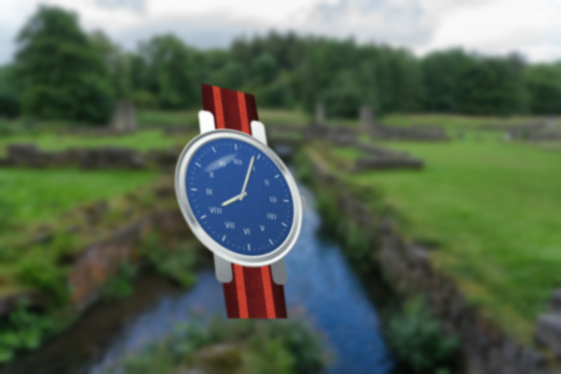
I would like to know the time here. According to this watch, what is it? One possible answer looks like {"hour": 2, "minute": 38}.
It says {"hour": 8, "minute": 4}
